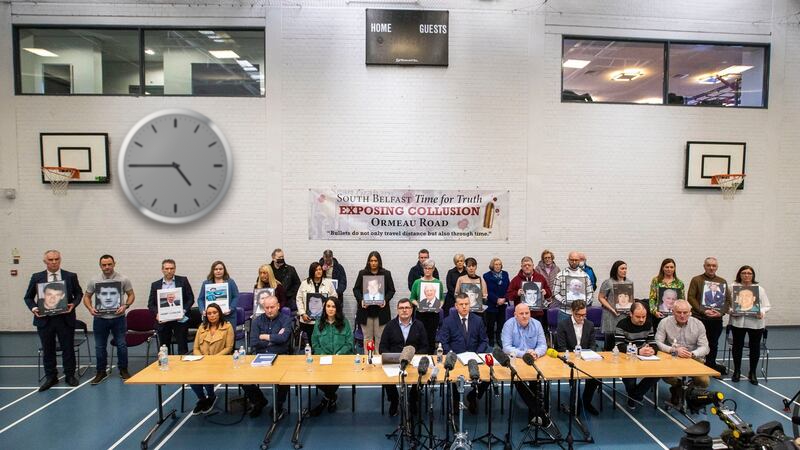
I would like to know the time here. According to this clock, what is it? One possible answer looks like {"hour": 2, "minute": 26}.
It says {"hour": 4, "minute": 45}
